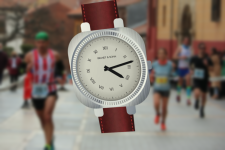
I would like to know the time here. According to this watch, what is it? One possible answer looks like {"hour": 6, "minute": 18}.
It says {"hour": 4, "minute": 13}
